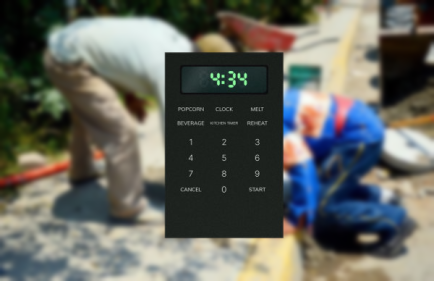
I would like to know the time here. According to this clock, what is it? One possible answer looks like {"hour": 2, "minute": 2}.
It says {"hour": 4, "minute": 34}
